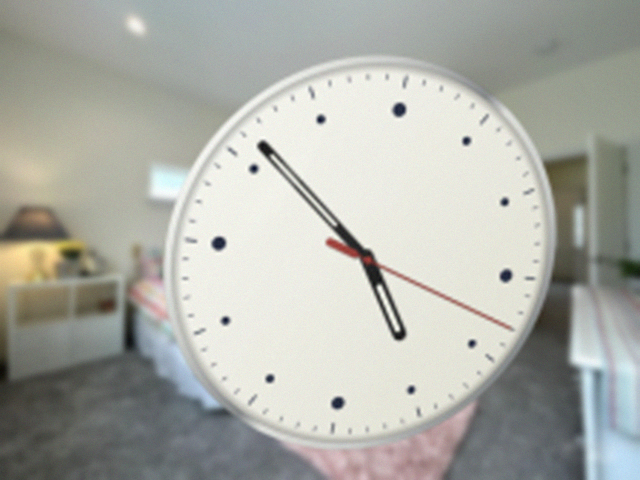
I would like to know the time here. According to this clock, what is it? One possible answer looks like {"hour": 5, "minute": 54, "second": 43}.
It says {"hour": 4, "minute": 51, "second": 18}
